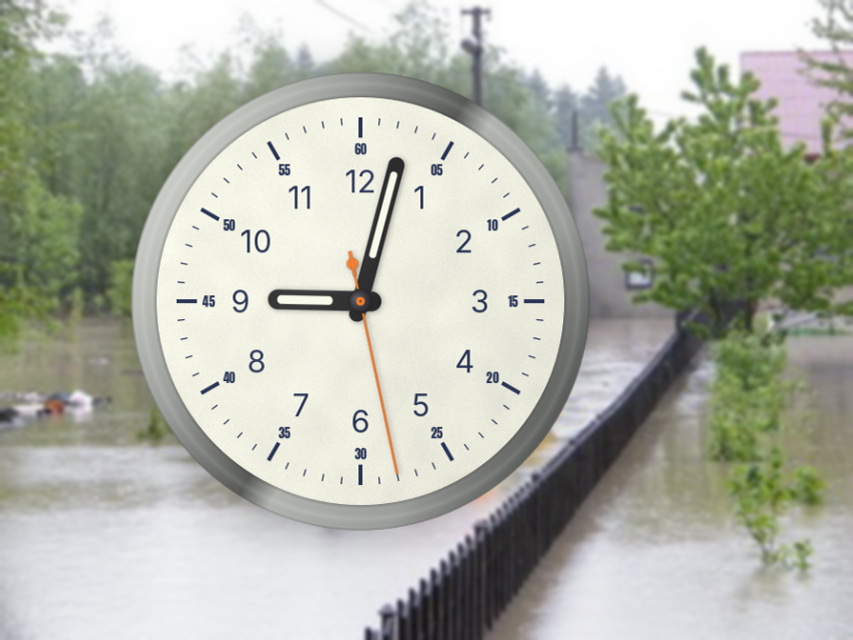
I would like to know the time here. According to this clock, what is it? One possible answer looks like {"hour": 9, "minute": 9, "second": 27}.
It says {"hour": 9, "minute": 2, "second": 28}
